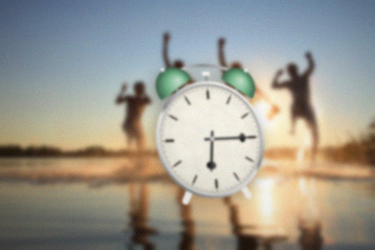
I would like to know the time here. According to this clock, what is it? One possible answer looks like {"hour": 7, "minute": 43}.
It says {"hour": 6, "minute": 15}
